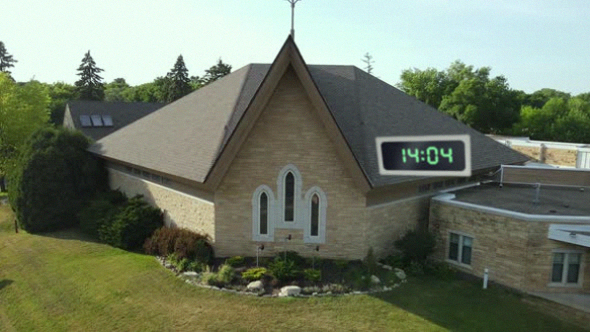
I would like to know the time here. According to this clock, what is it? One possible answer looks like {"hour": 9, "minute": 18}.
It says {"hour": 14, "minute": 4}
